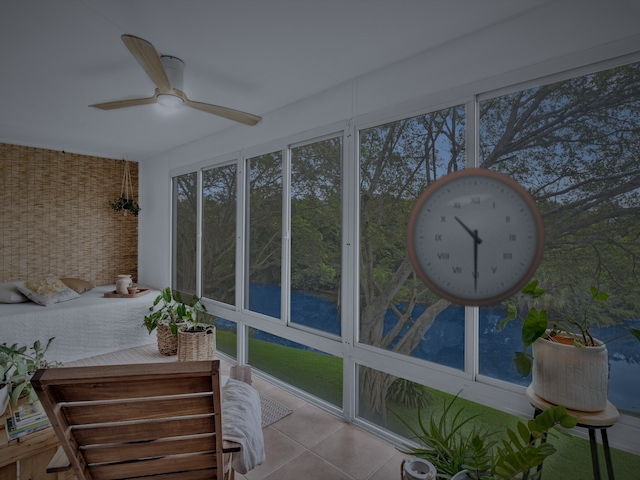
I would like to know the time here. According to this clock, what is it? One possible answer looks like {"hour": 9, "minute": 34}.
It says {"hour": 10, "minute": 30}
